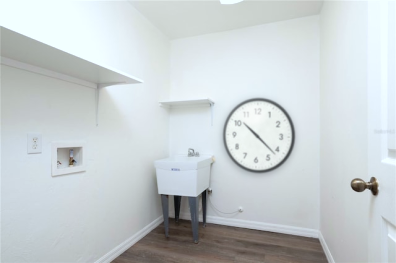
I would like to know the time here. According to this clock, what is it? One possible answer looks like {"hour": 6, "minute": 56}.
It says {"hour": 10, "minute": 22}
